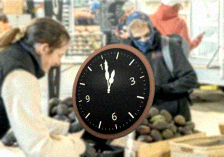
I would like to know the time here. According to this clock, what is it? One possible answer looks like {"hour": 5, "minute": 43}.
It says {"hour": 1, "minute": 1}
